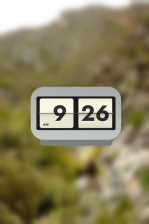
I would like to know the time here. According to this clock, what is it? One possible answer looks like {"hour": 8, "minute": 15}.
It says {"hour": 9, "minute": 26}
